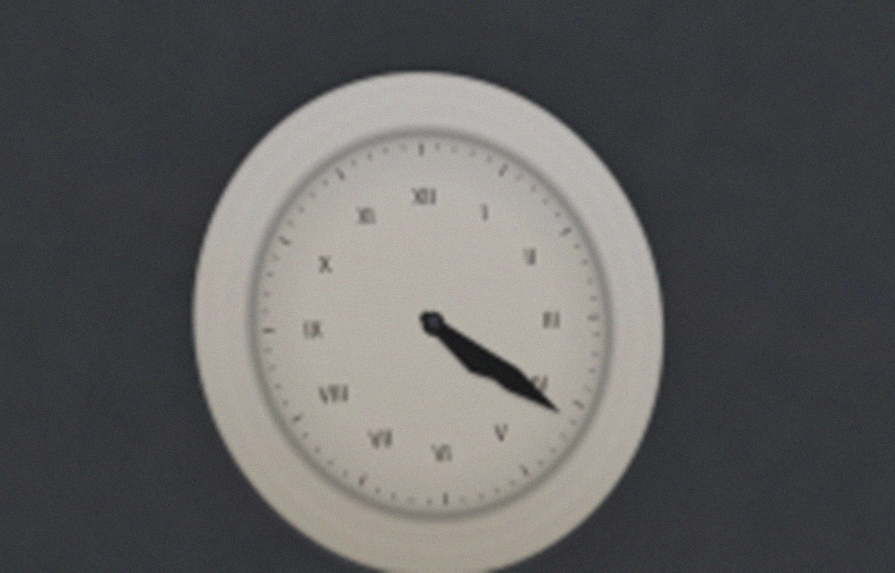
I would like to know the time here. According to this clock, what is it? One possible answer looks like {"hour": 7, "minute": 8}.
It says {"hour": 4, "minute": 21}
